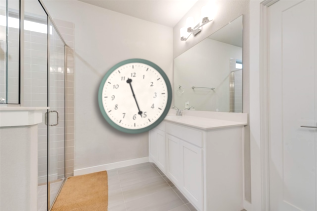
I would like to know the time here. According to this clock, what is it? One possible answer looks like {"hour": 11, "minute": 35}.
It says {"hour": 11, "minute": 27}
